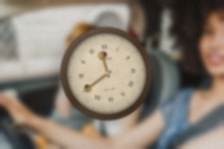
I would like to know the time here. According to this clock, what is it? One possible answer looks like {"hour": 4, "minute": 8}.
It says {"hour": 11, "minute": 40}
